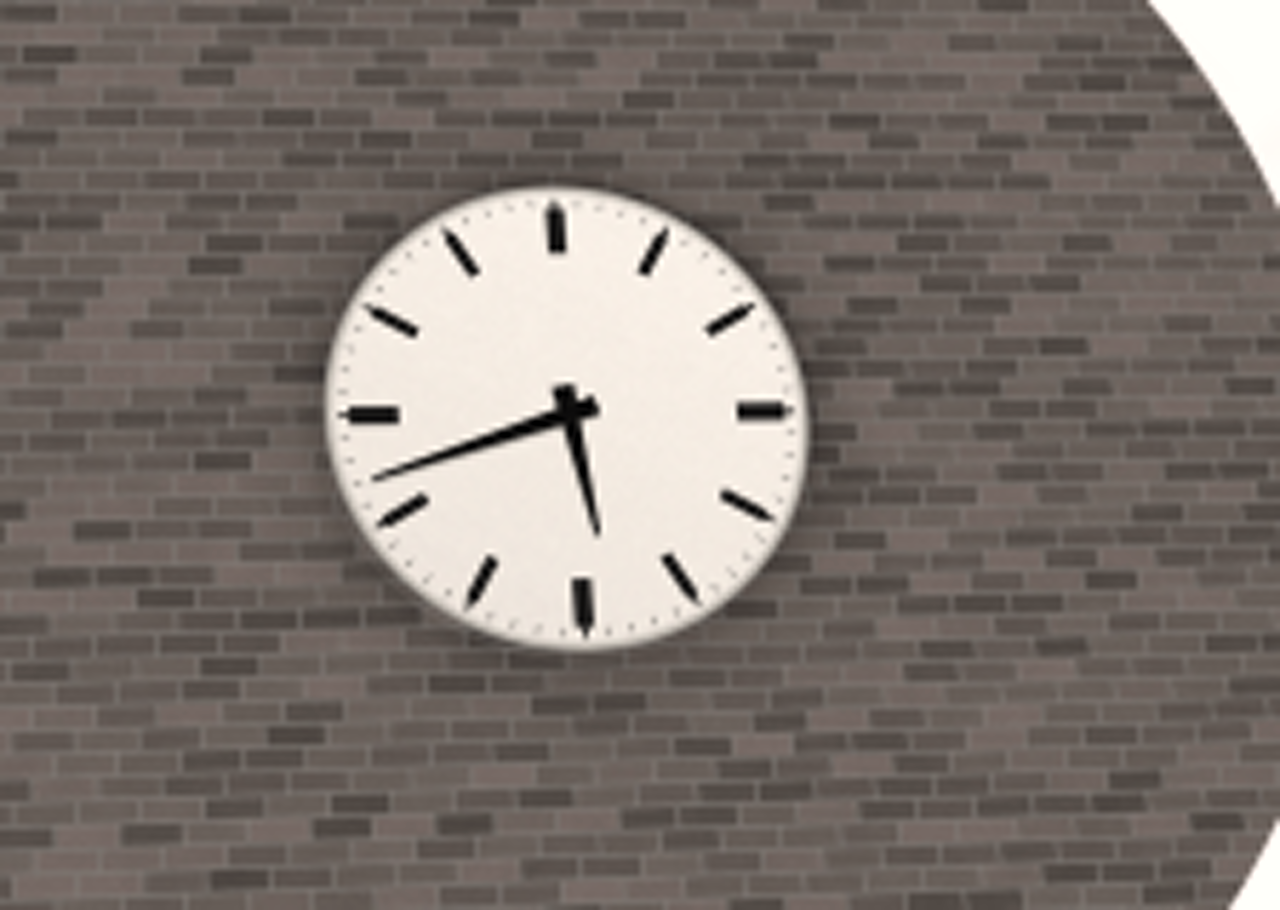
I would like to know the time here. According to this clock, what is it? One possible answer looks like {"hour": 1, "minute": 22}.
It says {"hour": 5, "minute": 42}
